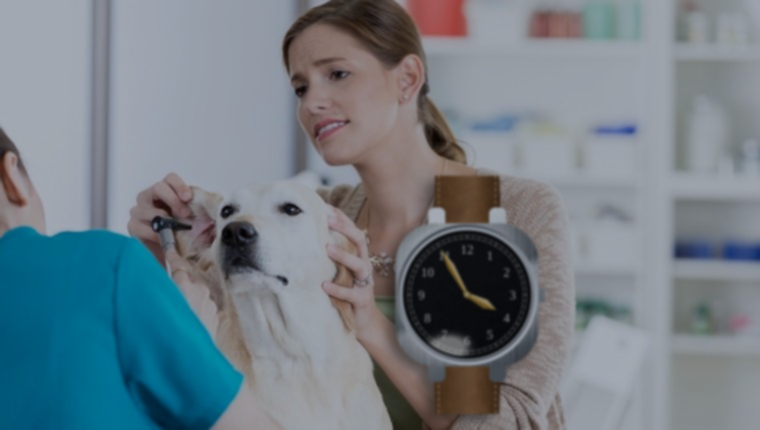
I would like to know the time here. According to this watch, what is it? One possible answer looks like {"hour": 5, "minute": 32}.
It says {"hour": 3, "minute": 55}
